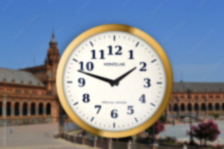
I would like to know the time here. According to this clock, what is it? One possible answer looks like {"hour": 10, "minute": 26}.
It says {"hour": 1, "minute": 48}
